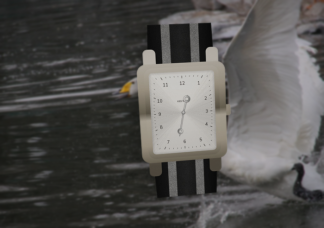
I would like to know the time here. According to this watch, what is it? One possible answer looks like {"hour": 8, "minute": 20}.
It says {"hour": 12, "minute": 32}
